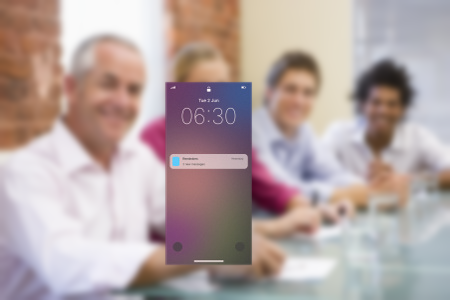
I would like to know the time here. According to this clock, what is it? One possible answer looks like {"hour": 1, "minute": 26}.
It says {"hour": 6, "minute": 30}
